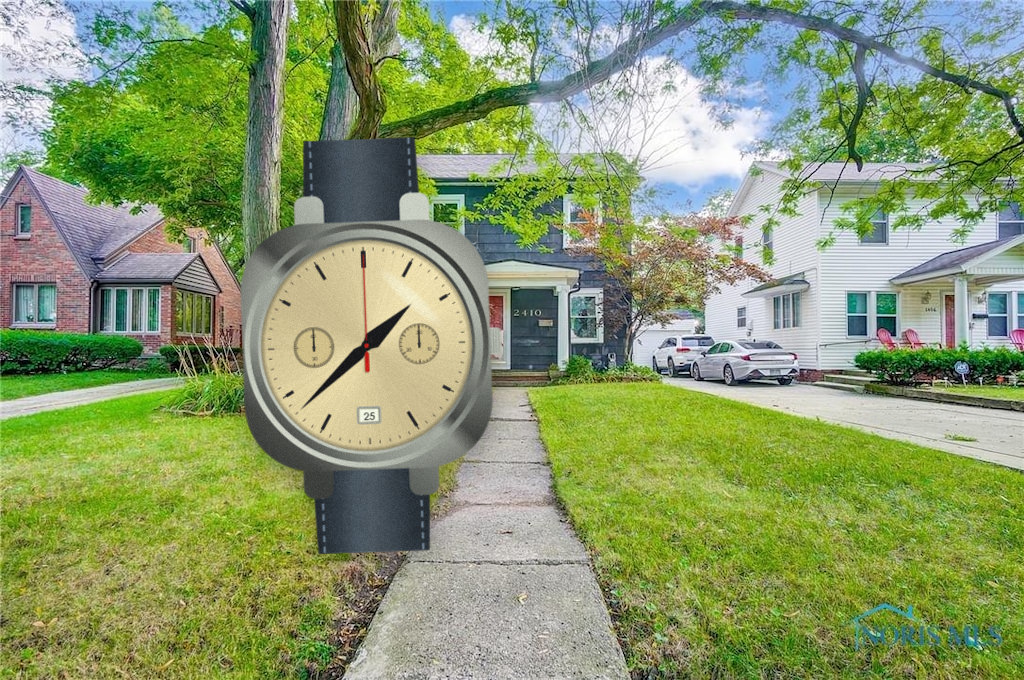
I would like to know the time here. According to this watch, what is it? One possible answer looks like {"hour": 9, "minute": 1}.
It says {"hour": 1, "minute": 38}
